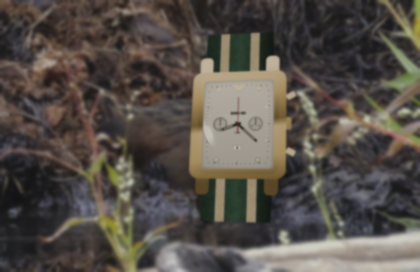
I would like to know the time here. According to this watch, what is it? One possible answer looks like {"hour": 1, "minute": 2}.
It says {"hour": 8, "minute": 22}
